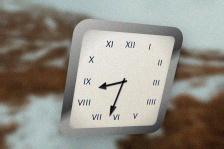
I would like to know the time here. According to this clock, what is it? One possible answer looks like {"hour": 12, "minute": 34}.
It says {"hour": 8, "minute": 32}
